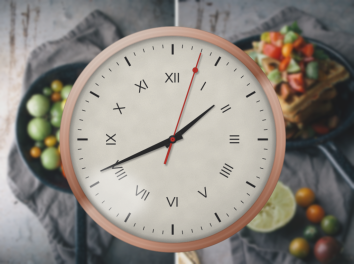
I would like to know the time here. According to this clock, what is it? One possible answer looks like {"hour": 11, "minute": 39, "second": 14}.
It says {"hour": 1, "minute": 41, "second": 3}
